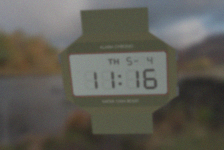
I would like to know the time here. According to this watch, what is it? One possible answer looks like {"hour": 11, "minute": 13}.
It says {"hour": 11, "minute": 16}
